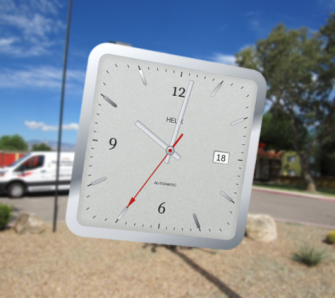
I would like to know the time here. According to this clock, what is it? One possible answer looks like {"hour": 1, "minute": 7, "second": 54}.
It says {"hour": 10, "minute": 1, "second": 35}
